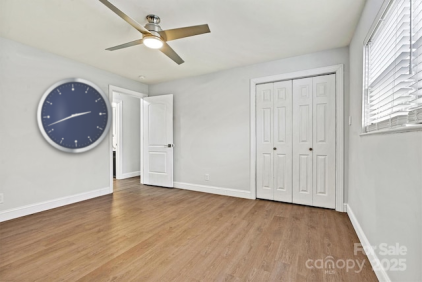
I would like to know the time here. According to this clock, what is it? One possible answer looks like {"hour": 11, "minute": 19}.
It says {"hour": 2, "minute": 42}
